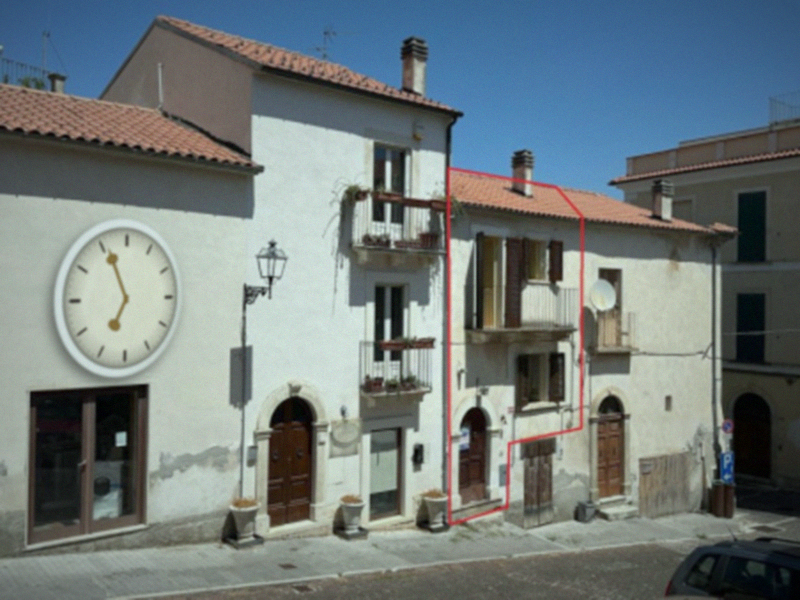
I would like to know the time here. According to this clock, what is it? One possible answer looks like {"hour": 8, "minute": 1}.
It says {"hour": 6, "minute": 56}
